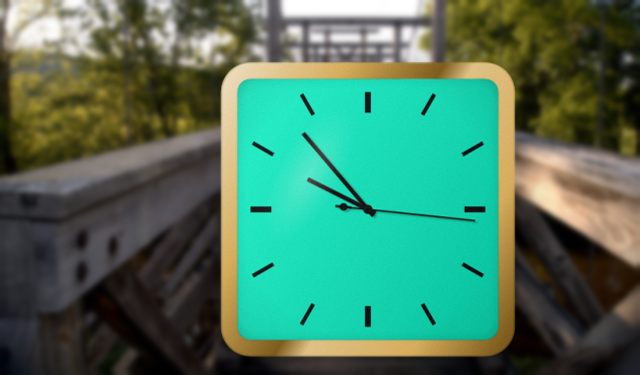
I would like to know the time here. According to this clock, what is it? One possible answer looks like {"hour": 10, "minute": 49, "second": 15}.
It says {"hour": 9, "minute": 53, "second": 16}
